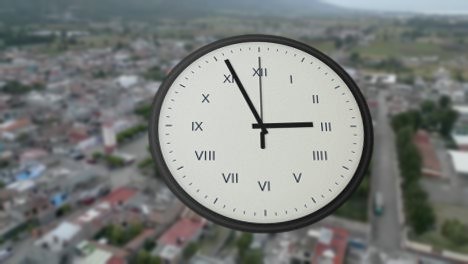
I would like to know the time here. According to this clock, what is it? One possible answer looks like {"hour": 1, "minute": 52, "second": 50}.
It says {"hour": 2, "minute": 56, "second": 0}
